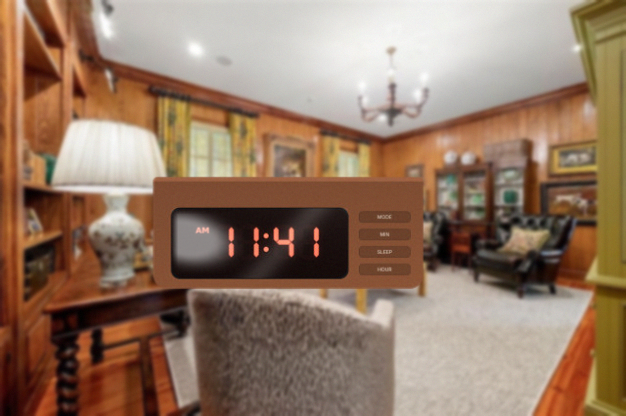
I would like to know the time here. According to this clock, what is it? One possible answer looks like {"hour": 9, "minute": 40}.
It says {"hour": 11, "minute": 41}
